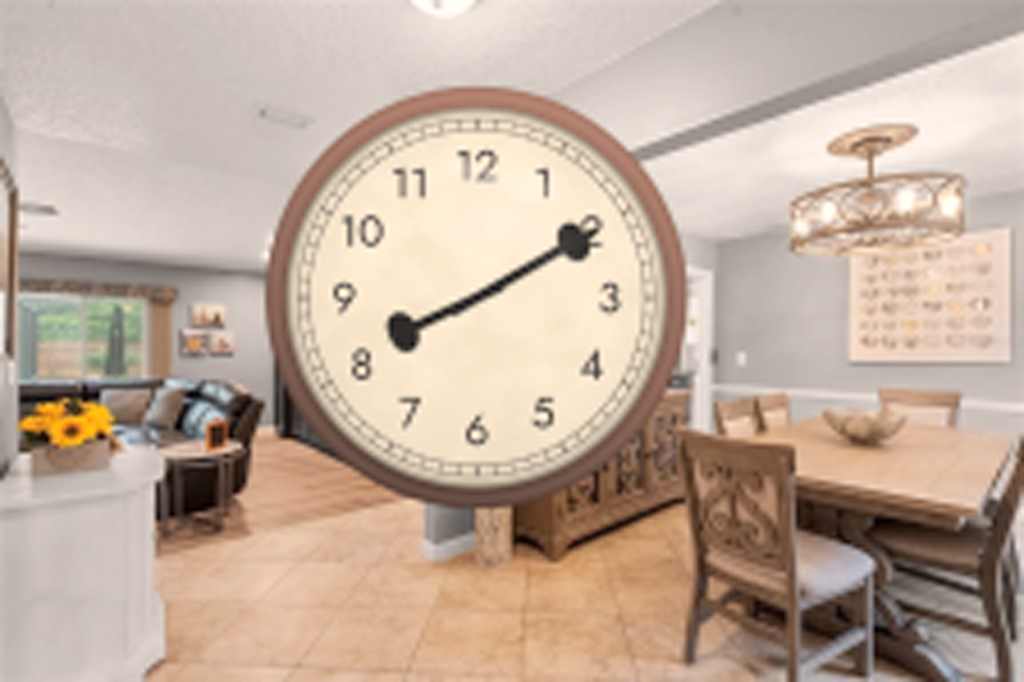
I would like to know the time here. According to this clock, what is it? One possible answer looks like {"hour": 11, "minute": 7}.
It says {"hour": 8, "minute": 10}
